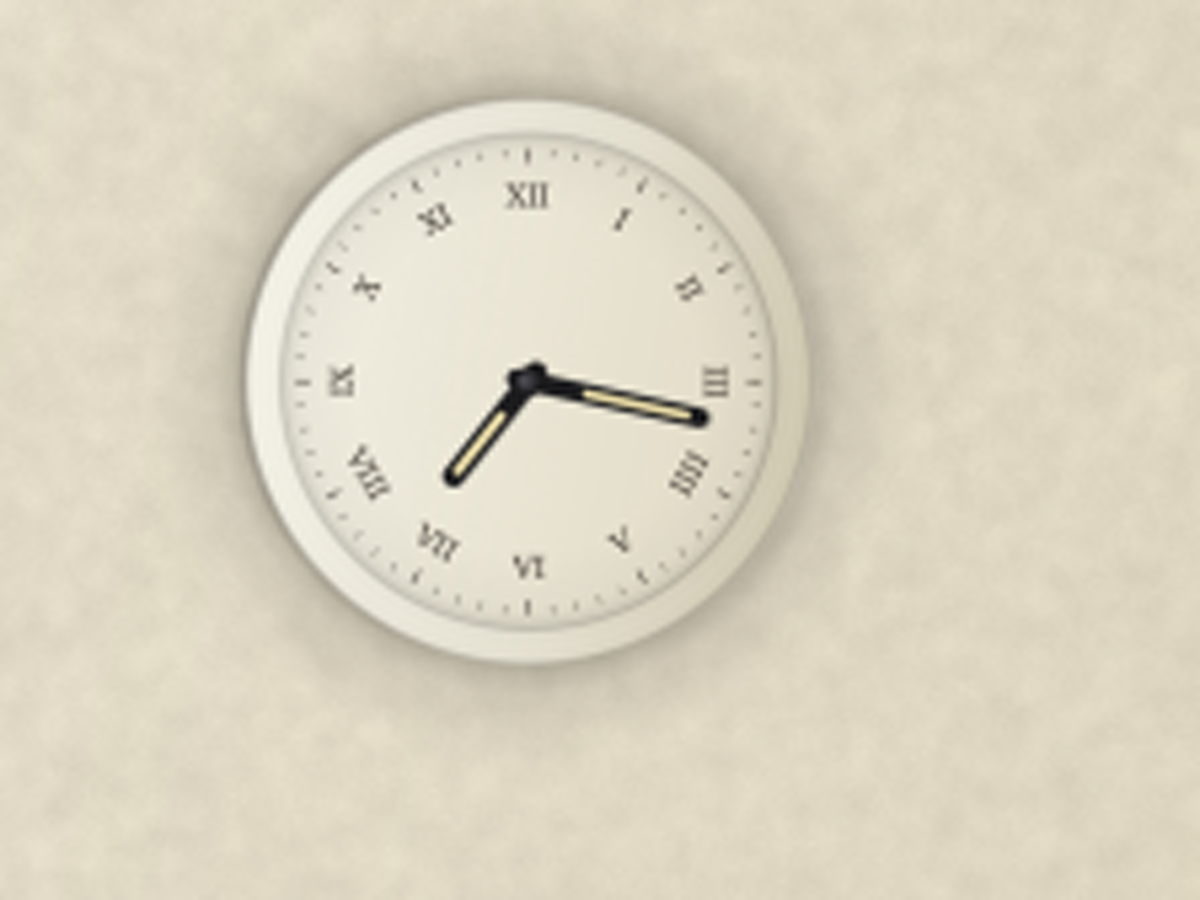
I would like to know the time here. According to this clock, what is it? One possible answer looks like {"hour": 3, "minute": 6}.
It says {"hour": 7, "minute": 17}
